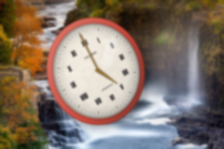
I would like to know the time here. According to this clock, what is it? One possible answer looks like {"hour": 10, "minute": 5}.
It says {"hour": 5, "minute": 0}
